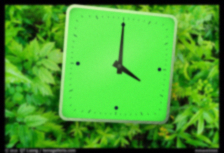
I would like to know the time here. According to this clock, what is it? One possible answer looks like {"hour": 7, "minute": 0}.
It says {"hour": 4, "minute": 0}
